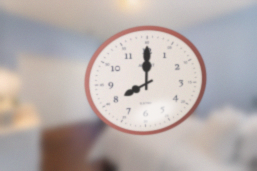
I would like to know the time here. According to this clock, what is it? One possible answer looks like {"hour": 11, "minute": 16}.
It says {"hour": 8, "minute": 0}
